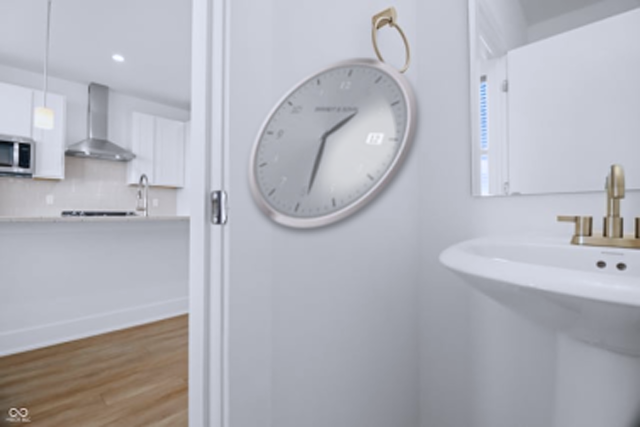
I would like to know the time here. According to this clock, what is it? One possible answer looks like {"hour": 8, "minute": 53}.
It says {"hour": 1, "minute": 29}
